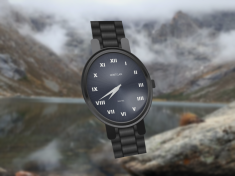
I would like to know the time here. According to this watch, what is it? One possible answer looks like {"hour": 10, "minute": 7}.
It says {"hour": 7, "minute": 41}
